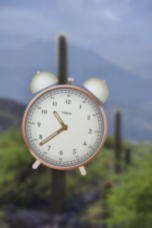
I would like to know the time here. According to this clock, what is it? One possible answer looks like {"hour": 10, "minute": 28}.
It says {"hour": 10, "minute": 38}
